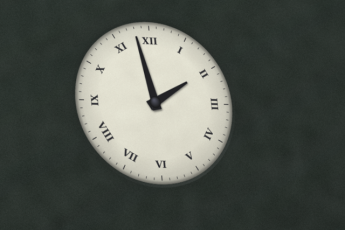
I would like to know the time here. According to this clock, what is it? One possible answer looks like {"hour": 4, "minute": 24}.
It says {"hour": 1, "minute": 58}
